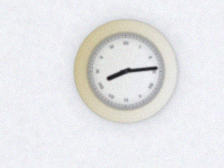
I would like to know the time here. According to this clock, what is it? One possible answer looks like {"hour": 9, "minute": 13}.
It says {"hour": 8, "minute": 14}
